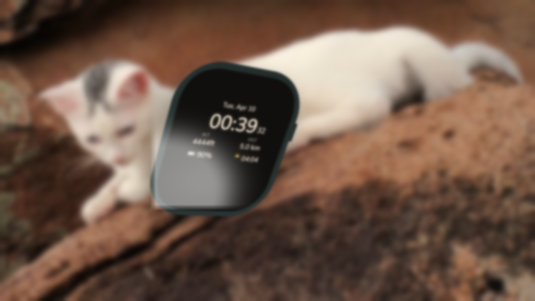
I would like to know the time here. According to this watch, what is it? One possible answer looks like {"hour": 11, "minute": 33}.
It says {"hour": 0, "minute": 39}
